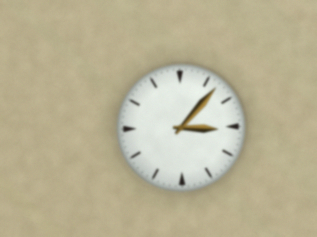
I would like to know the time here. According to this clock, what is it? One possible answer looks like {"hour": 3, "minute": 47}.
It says {"hour": 3, "minute": 7}
